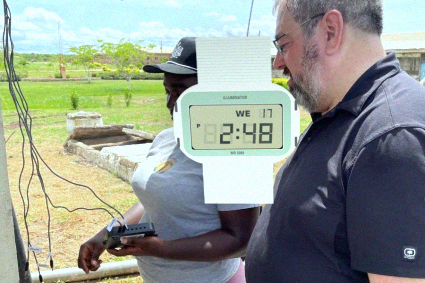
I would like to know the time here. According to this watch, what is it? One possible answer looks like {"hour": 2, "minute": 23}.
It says {"hour": 2, "minute": 48}
